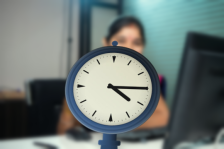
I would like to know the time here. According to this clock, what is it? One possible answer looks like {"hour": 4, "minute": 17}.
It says {"hour": 4, "minute": 15}
